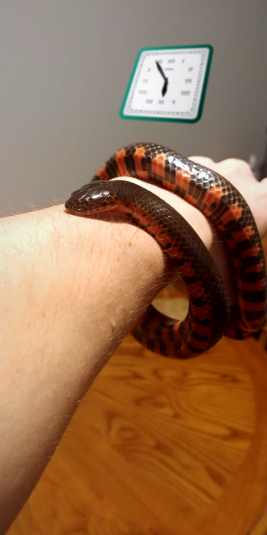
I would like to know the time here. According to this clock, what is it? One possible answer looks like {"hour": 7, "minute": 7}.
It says {"hour": 5, "minute": 54}
